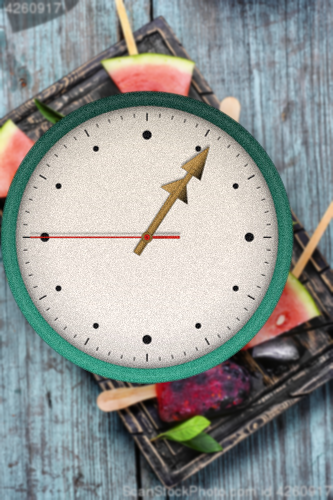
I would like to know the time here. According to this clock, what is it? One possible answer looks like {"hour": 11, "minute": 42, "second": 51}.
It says {"hour": 1, "minute": 5, "second": 45}
